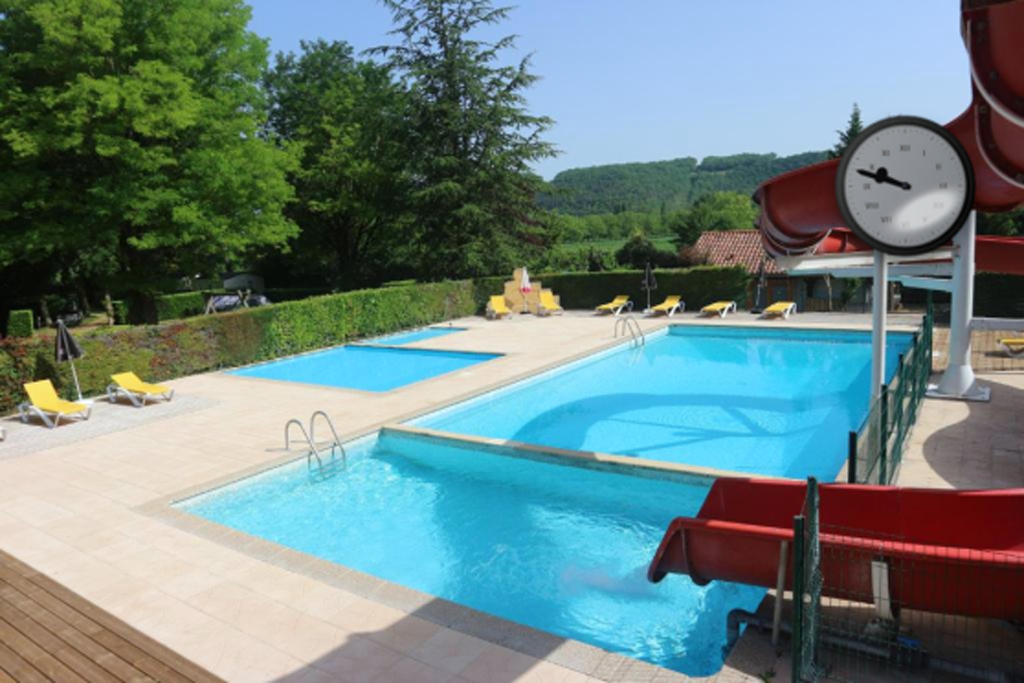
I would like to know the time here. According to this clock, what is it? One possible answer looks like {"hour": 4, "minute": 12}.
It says {"hour": 9, "minute": 48}
